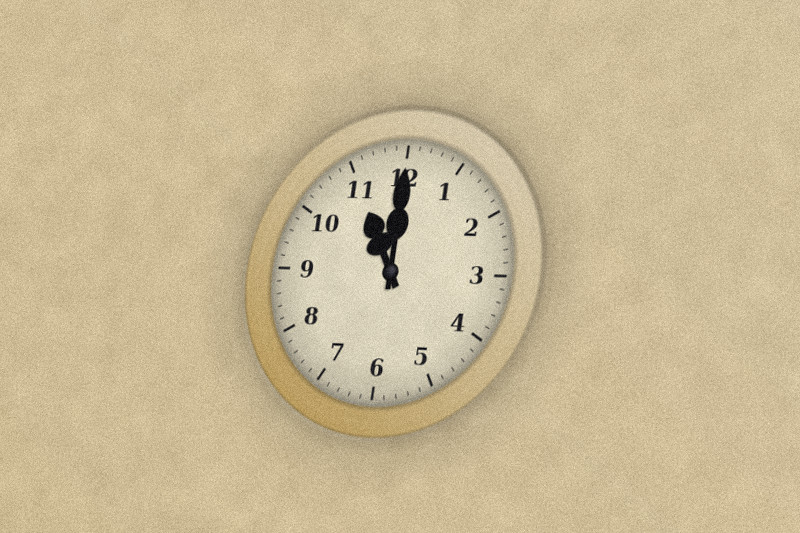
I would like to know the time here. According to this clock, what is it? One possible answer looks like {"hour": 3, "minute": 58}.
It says {"hour": 11, "minute": 0}
